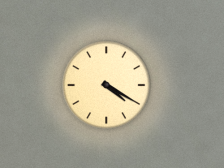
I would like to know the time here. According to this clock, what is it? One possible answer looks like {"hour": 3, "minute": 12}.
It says {"hour": 4, "minute": 20}
